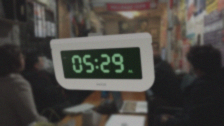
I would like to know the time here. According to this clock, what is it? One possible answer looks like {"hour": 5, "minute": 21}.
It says {"hour": 5, "minute": 29}
